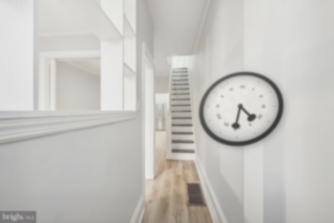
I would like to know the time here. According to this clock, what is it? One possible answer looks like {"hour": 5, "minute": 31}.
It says {"hour": 4, "minute": 31}
